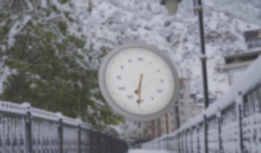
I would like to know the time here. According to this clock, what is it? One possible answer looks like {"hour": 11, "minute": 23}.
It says {"hour": 6, "minute": 31}
